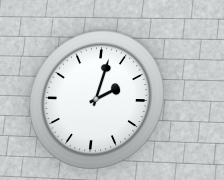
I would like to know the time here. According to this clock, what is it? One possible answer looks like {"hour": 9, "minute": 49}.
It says {"hour": 2, "minute": 2}
